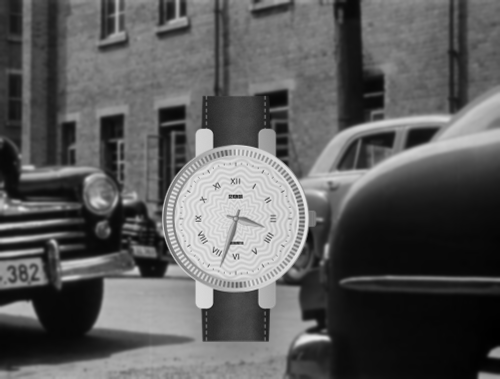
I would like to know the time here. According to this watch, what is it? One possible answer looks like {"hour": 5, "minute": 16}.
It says {"hour": 3, "minute": 33}
